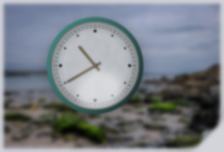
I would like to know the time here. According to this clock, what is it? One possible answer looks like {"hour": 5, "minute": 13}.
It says {"hour": 10, "minute": 40}
